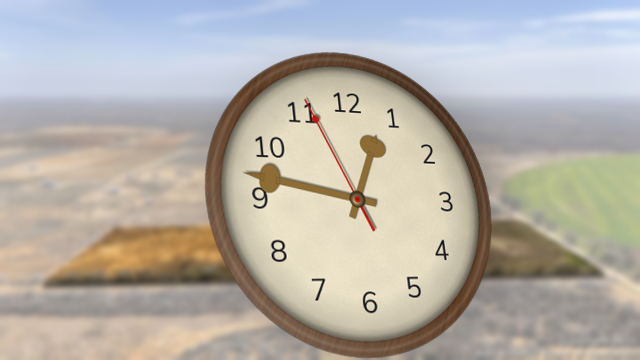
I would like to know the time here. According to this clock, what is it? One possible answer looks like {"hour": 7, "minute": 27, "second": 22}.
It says {"hour": 12, "minute": 46, "second": 56}
